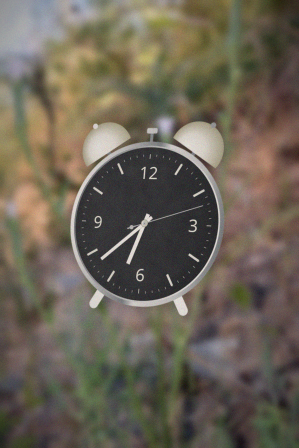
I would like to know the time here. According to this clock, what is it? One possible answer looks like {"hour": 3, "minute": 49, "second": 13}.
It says {"hour": 6, "minute": 38, "second": 12}
